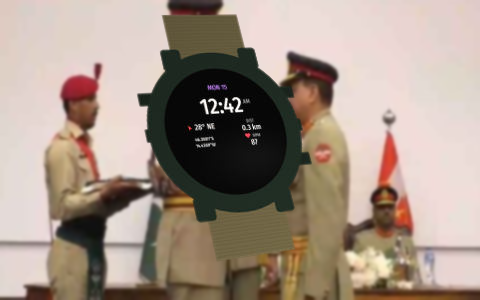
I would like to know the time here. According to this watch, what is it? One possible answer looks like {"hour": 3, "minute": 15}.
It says {"hour": 12, "minute": 42}
